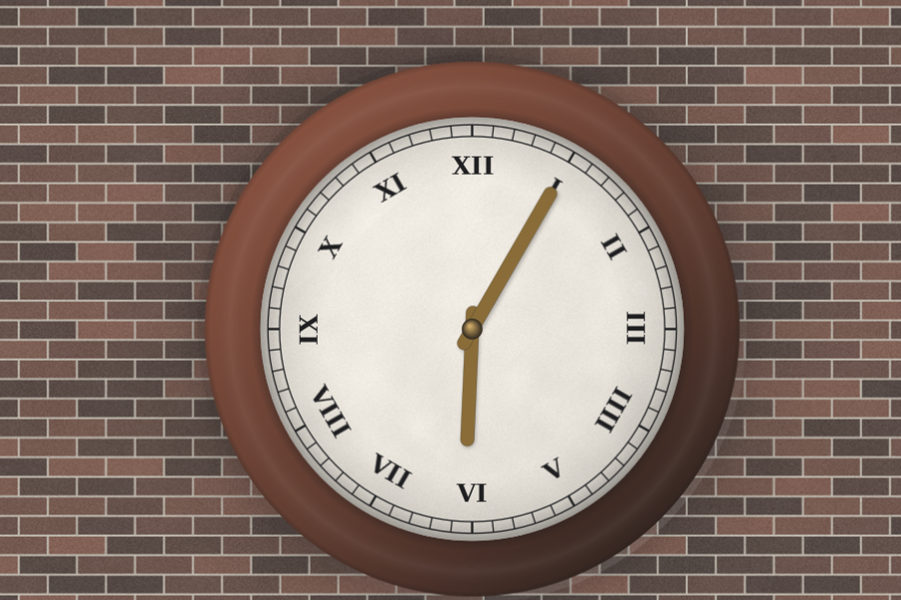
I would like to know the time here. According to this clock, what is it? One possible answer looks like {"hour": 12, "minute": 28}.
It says {"hour": 6, "minute": 5}
